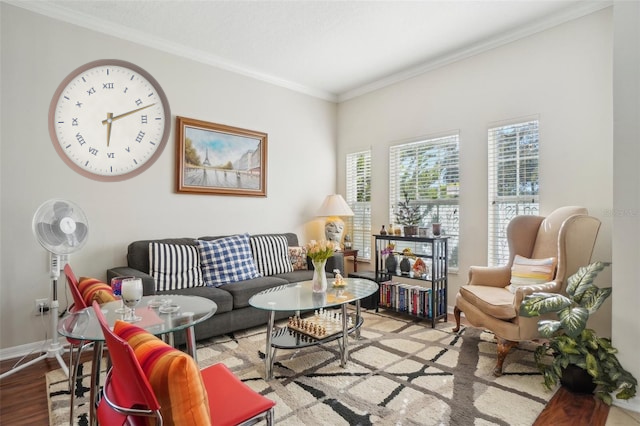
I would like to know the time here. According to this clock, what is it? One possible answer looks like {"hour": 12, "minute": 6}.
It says {"hour": 6, "minute": 12}
